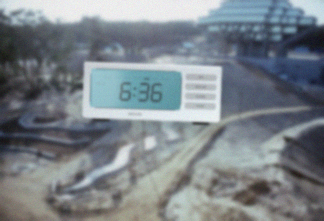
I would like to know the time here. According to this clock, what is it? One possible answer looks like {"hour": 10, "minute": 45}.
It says {"hour": 6, "minute": 36}
